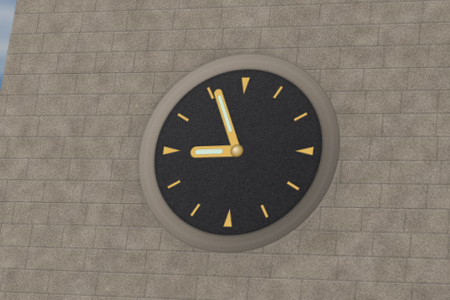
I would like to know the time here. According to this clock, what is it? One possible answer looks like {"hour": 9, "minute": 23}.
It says {"hour": 8, "minute": 56}
